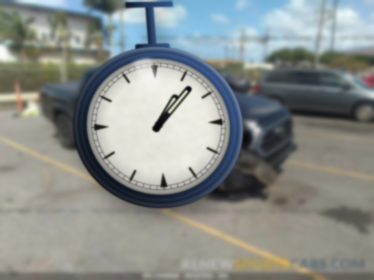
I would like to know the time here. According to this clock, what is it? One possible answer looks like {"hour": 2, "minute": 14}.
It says {"hour": 1, "minute": 7}
